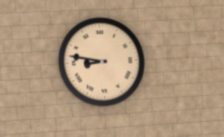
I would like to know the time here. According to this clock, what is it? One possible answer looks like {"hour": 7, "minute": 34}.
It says {"hour": 8, "minute": 47}
